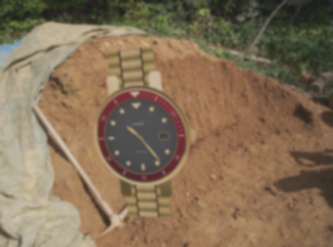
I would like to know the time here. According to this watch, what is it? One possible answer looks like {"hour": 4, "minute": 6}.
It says {"hour": 10, "minute": 24}
